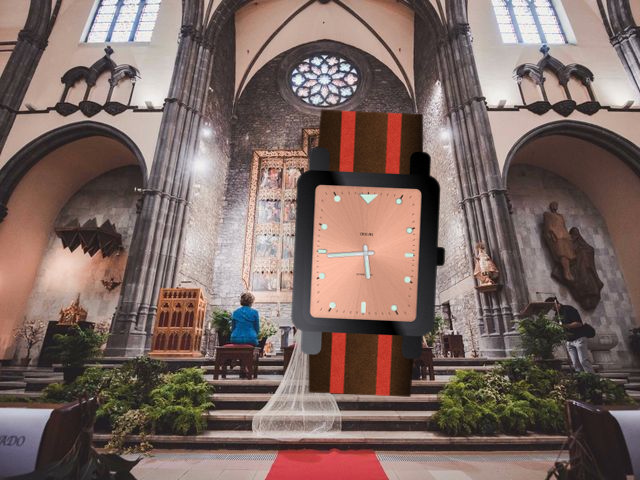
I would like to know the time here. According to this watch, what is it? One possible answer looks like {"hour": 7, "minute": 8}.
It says {"hour": 5, "minute": 44}
